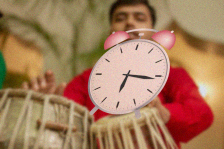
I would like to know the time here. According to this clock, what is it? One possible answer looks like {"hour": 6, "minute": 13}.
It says {"hour": 6, "minute": 16}
